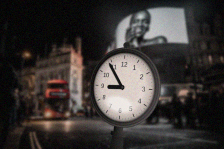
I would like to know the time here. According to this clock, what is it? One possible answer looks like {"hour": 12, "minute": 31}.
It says {"hour": 8, "minute": 54}
